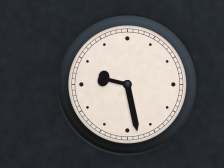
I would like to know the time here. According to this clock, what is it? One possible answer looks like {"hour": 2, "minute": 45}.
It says {"hour": 9, "minute": 28}
